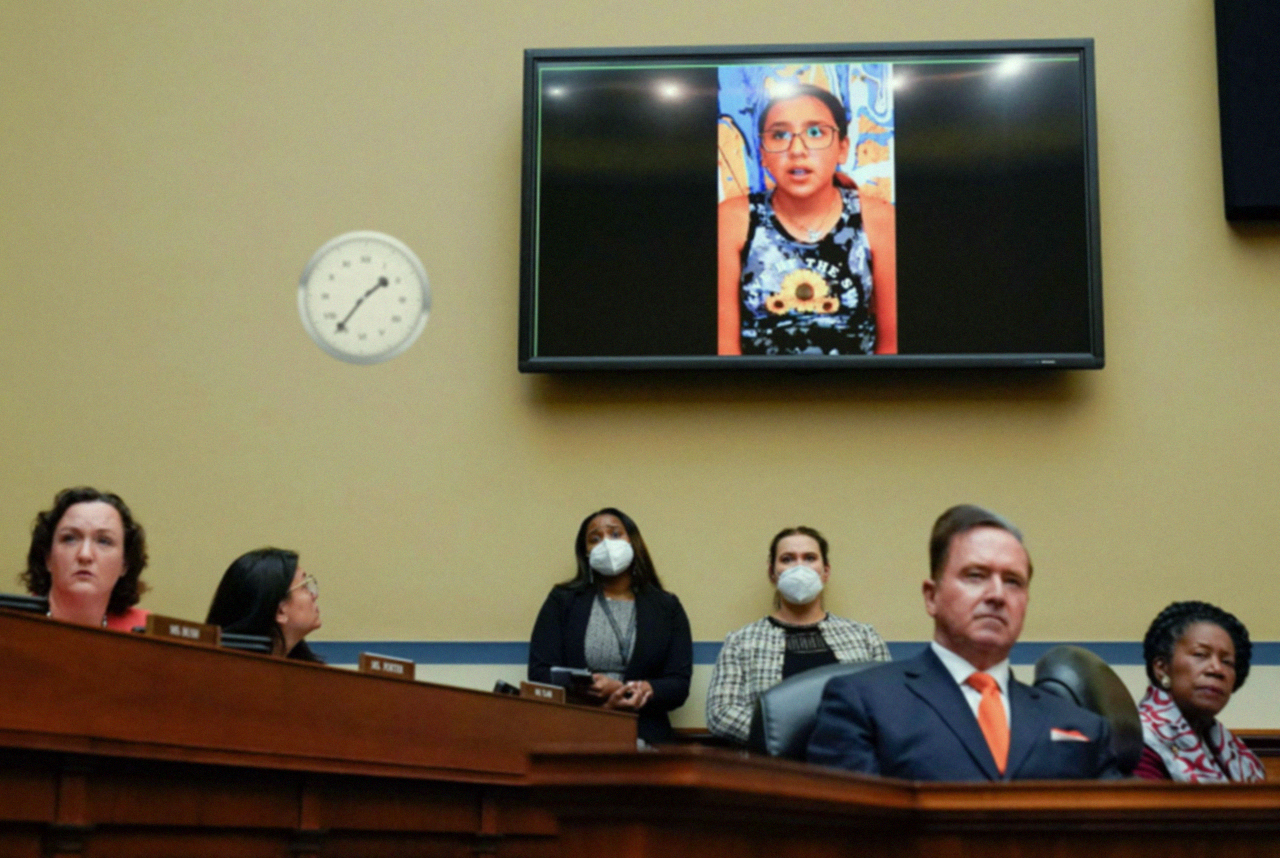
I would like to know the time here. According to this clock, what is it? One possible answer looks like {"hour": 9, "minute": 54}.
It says {"hour": 1, "minute": 36}
